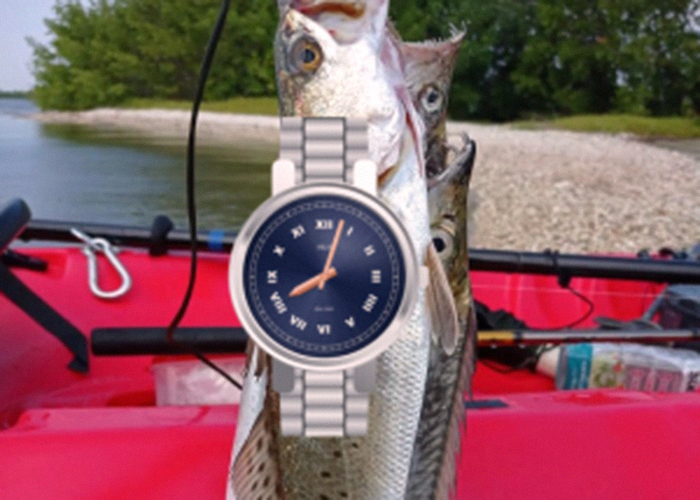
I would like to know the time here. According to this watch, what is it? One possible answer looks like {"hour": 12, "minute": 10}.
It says {"hour": 8, "minute": 3}
